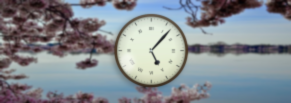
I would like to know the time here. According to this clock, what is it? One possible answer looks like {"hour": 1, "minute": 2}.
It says {"hour": 5, "minute": 7}
